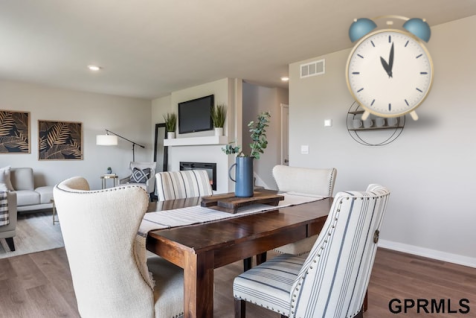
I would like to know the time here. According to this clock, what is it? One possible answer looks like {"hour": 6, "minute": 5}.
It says {"hour": 11, "minute": 1}
